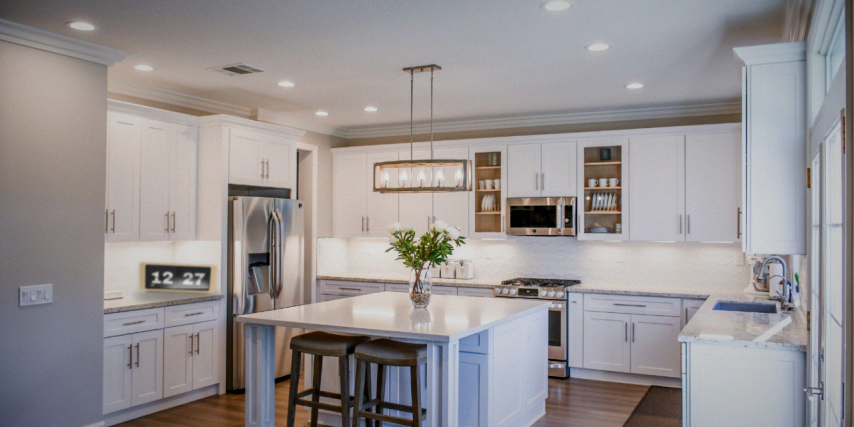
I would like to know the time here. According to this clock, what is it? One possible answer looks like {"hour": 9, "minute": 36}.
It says {"hour": 12, "minute": 27}
